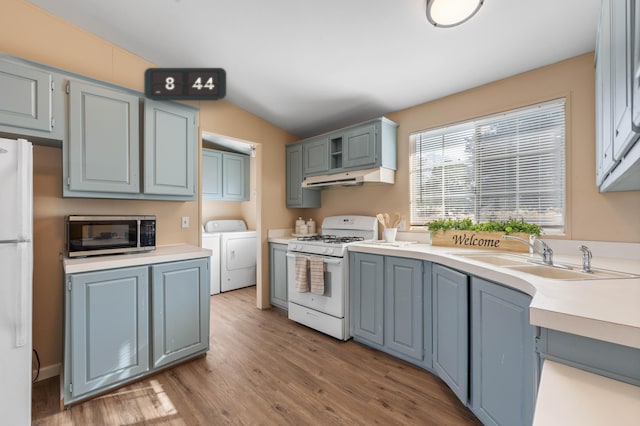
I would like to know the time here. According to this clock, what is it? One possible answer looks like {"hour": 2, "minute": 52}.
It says {"hour": 8, "minute": 44}
